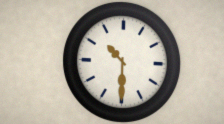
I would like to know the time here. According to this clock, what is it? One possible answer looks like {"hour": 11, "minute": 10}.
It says {"hour": 10, "minute": 30}
